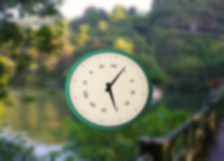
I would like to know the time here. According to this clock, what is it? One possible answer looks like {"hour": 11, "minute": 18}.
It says {"hour": 5, "minute": 4}
